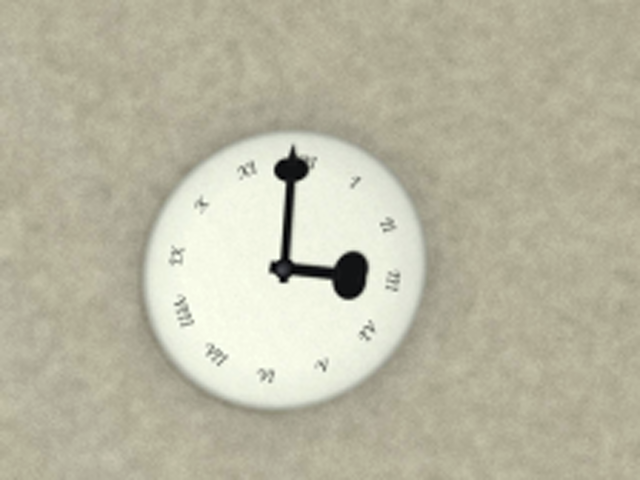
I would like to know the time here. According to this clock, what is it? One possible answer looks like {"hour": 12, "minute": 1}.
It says {"hour": 2, "minute": 59}
